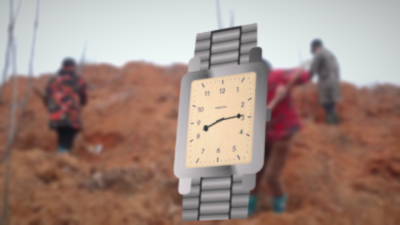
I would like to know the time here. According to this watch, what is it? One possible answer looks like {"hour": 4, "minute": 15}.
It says {"hour": 8, "minute": 14}
